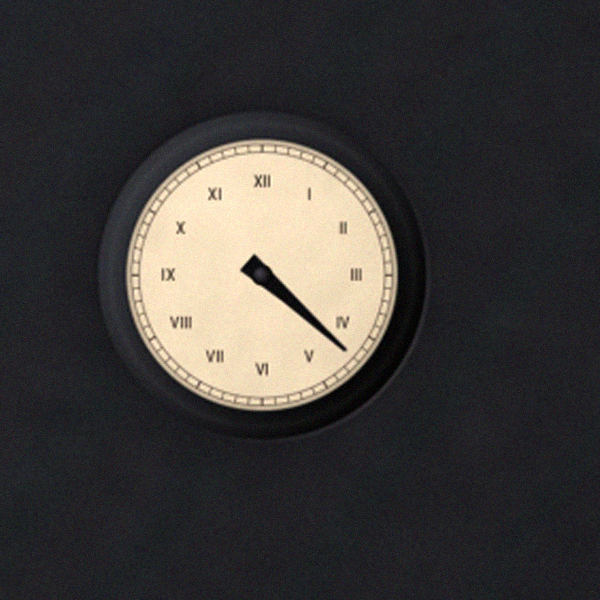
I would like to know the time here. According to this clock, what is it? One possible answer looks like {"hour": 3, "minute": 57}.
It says {"hour": 4, "minute": 22}
